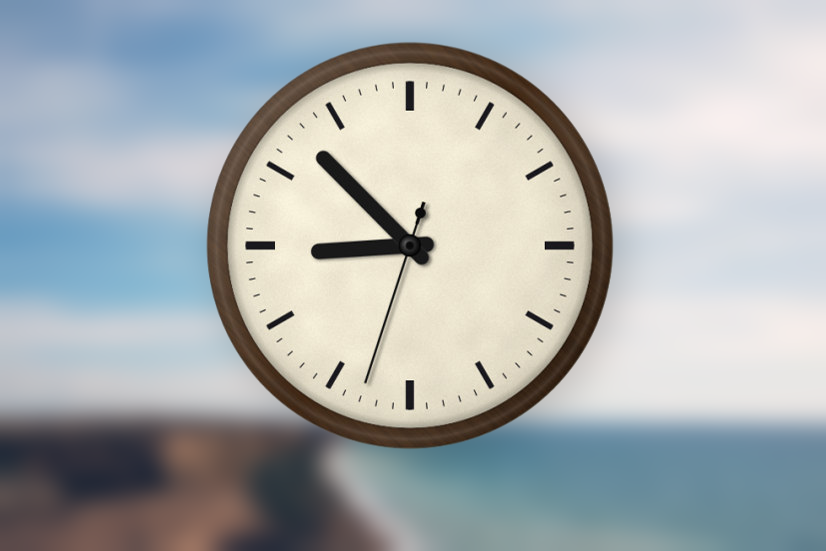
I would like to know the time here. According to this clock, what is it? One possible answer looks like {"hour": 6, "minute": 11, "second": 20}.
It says {"hour": 8, "minute": 52, "second": 33}
